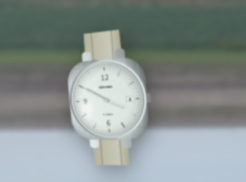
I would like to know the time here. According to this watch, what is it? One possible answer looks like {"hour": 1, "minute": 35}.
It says {"hour": 3, "minute": 50}
